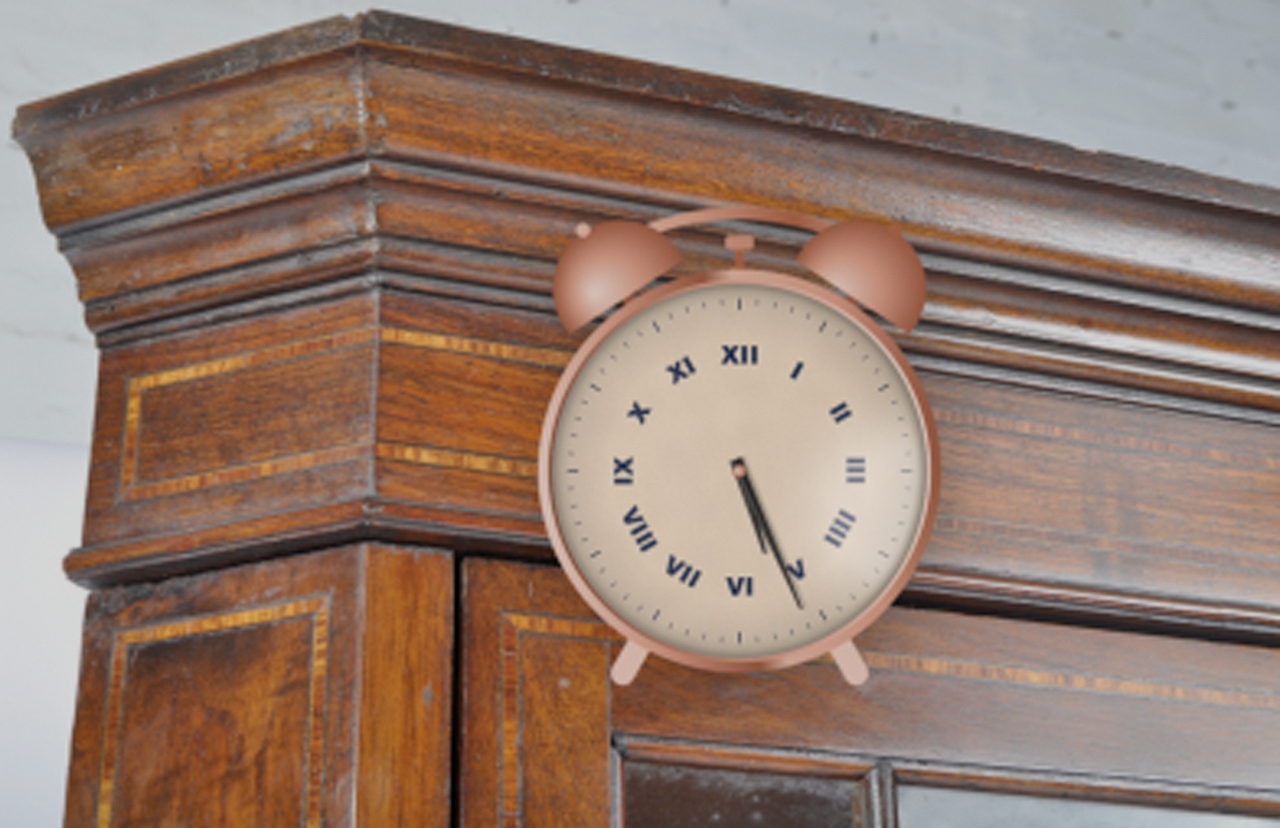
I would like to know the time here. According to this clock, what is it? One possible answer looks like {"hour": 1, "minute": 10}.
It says {"hour": 5, "minute": 26}
